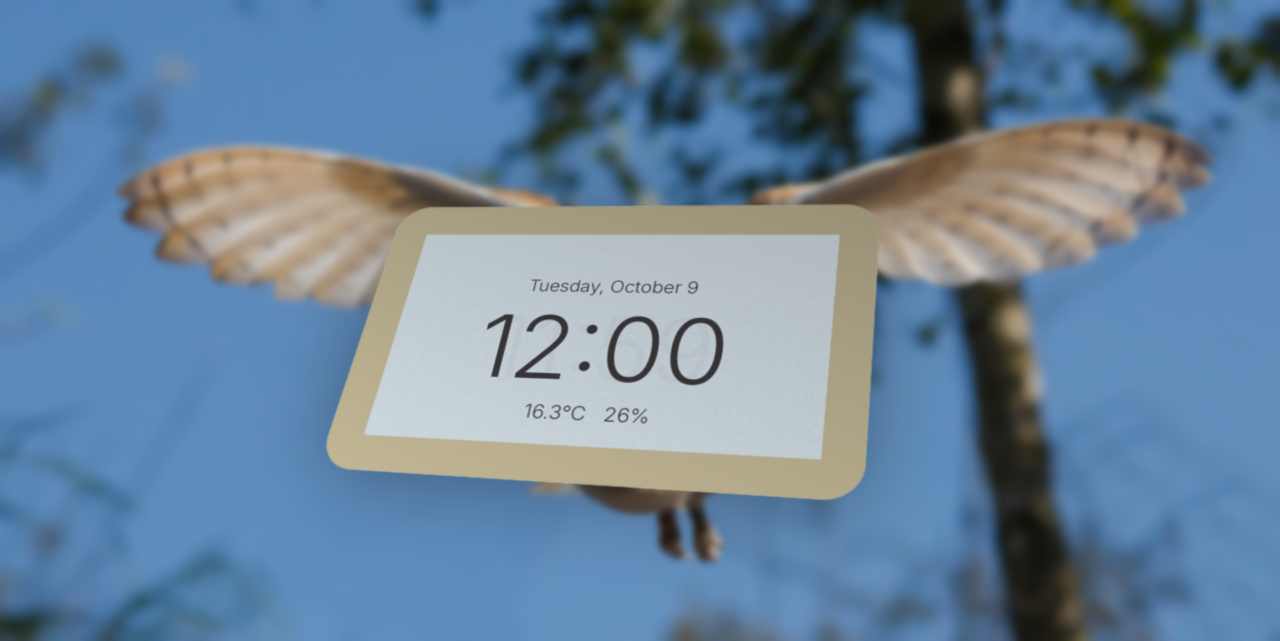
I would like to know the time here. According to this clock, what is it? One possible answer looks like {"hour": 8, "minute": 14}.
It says {"hour": 12, "minute": 0}
